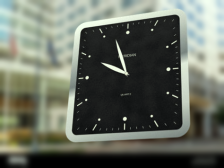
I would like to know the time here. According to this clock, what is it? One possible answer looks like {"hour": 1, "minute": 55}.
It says {"hour": 9, "minute": 57}
